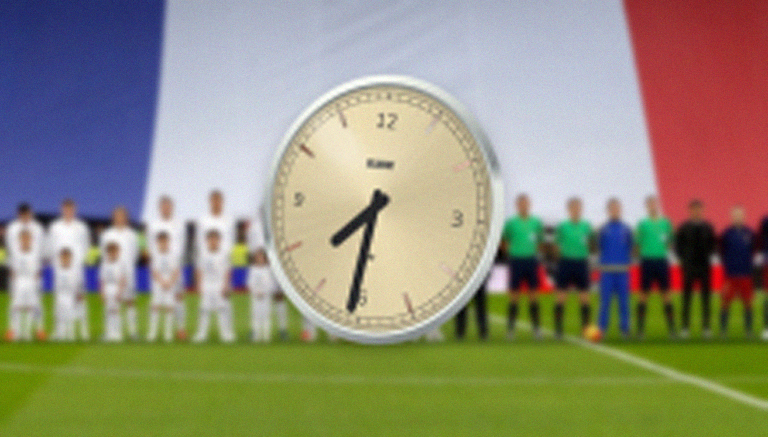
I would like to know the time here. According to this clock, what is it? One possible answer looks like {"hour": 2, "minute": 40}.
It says {"hour": 7, "minute": 31}
